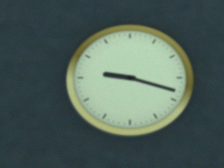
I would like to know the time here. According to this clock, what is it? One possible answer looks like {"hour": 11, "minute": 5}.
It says {"hour": 9, "minute": 18}
